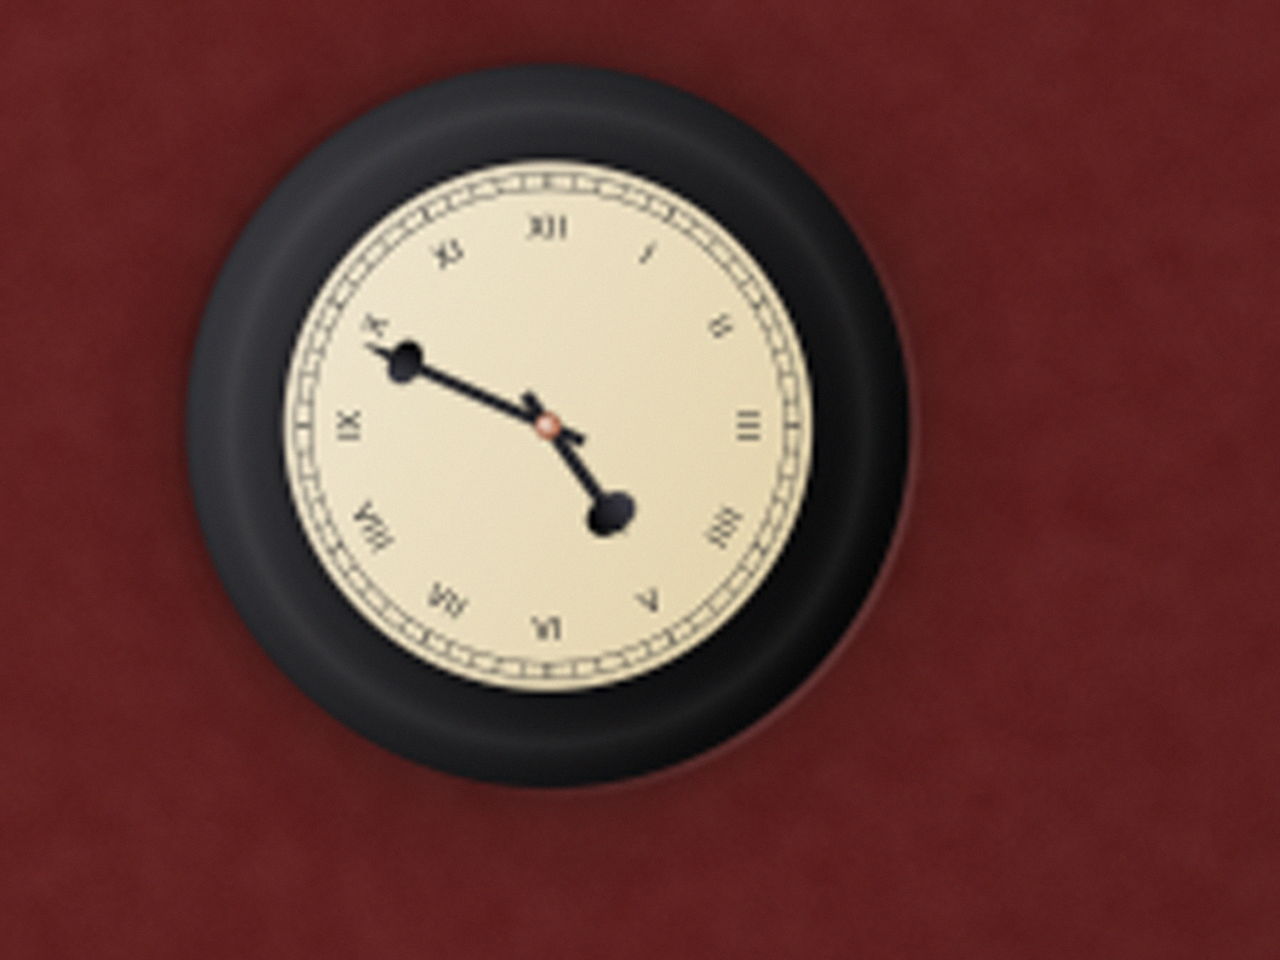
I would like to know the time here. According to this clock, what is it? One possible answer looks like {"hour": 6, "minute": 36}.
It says {"hour": 4, "minute": 49}
